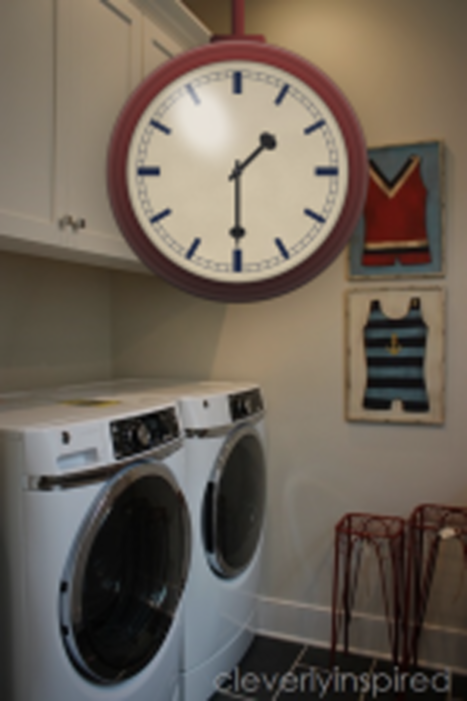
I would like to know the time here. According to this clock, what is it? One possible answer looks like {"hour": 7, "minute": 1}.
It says {"hour": 1, "minute": 30}
